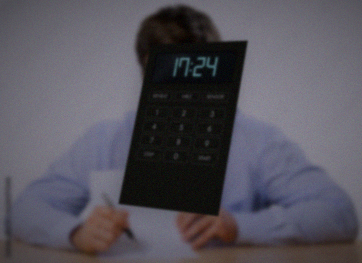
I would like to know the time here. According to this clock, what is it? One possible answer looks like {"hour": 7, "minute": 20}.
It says {"hour": 17, "minute": 24}
